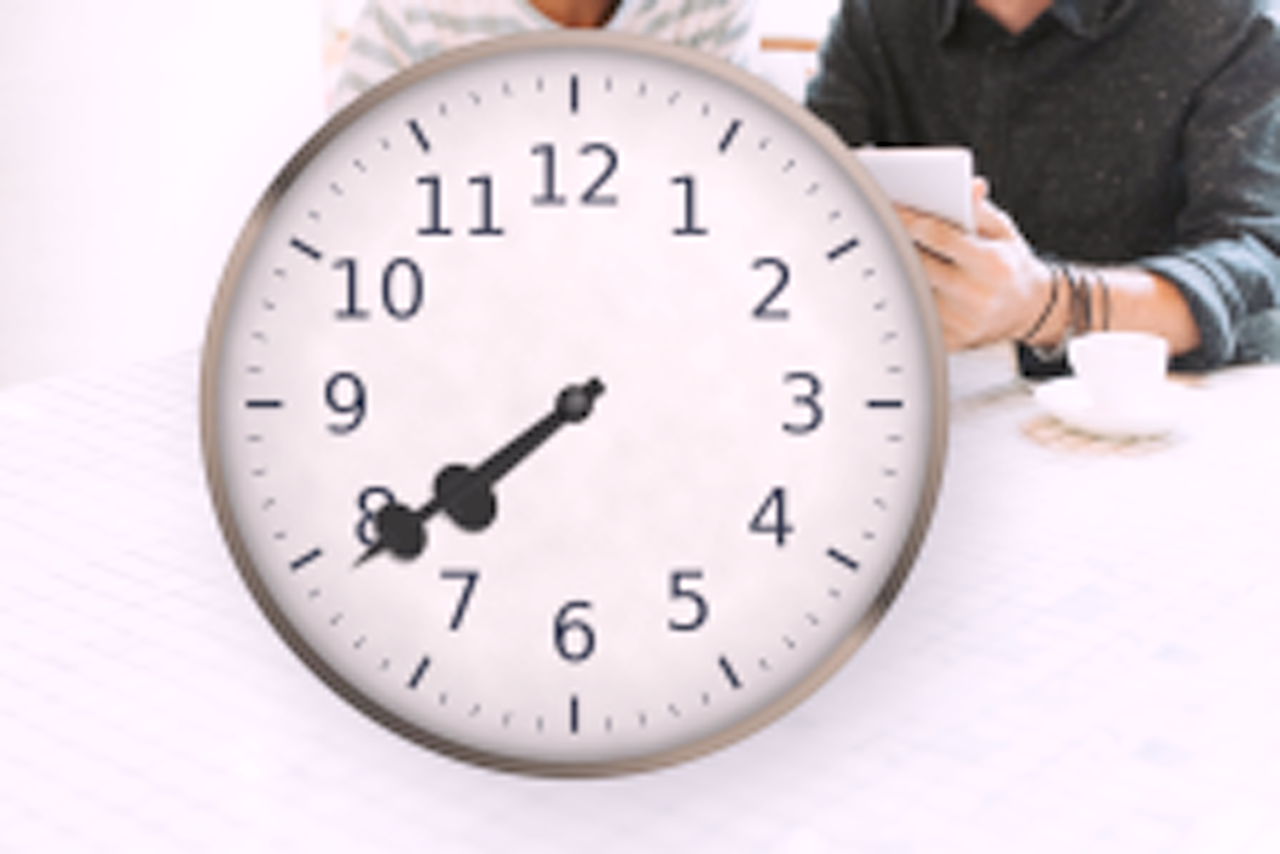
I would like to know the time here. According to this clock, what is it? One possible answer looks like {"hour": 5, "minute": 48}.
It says {"hour": 7, "minute": 39}
